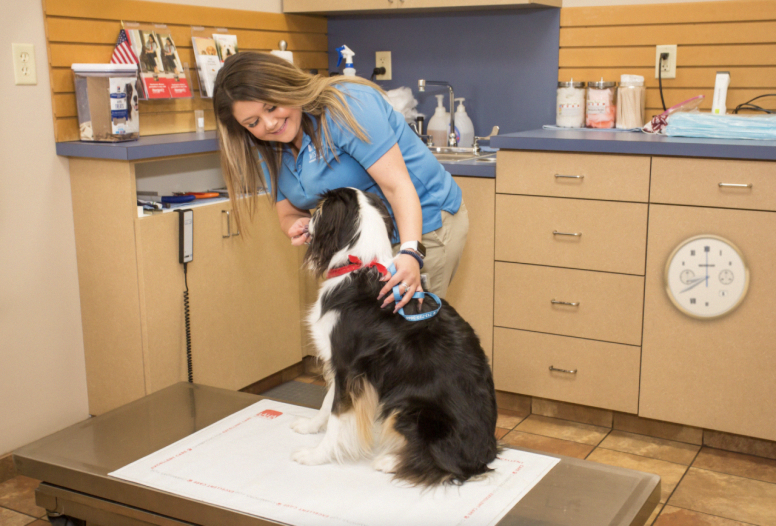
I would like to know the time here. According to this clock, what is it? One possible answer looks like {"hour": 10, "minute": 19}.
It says {"hour": 8, "minute": 40}
